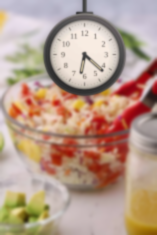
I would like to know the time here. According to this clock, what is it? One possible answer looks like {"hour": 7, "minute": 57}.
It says {"hour": 6, "minute": 22}
